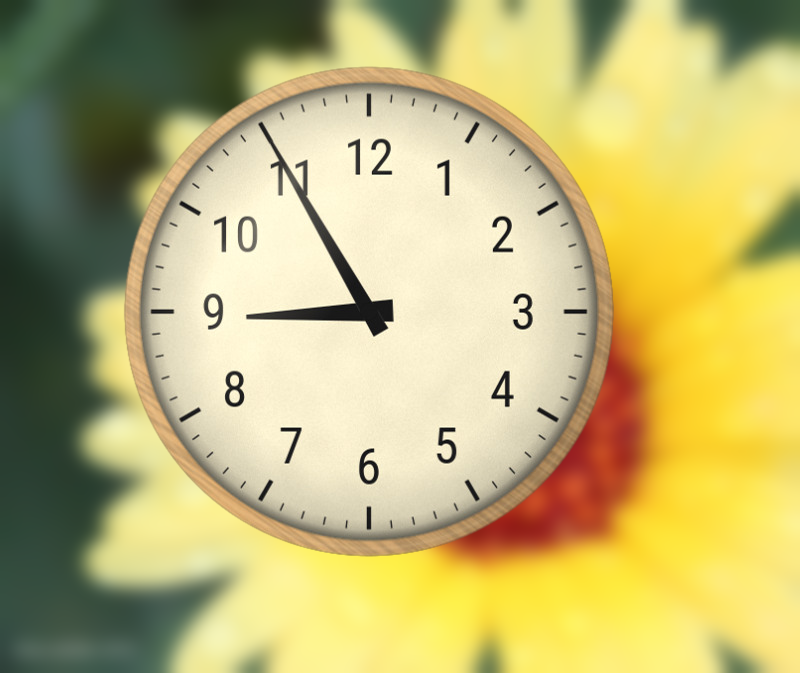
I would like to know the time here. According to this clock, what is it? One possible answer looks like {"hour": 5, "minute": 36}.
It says {"hour": 8, "minute": 55}
